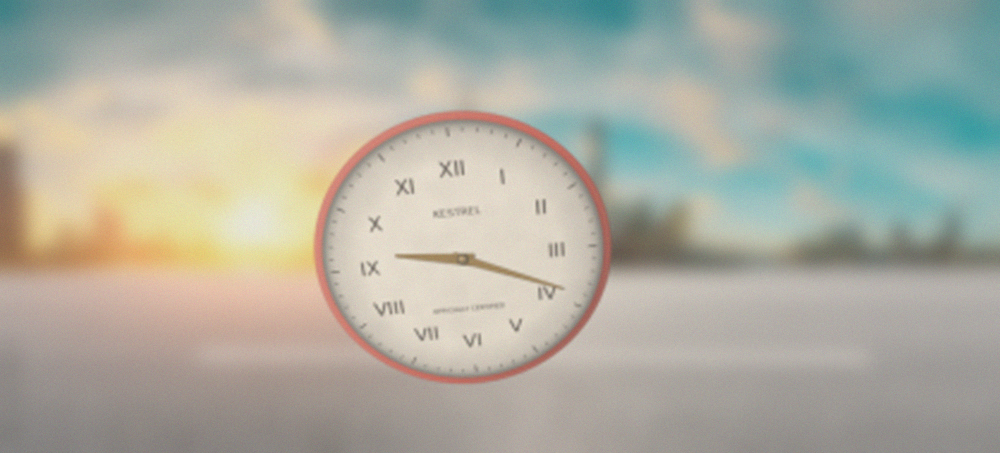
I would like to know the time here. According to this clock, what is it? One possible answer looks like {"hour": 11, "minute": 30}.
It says {"hour": 9, "minute": 19}
